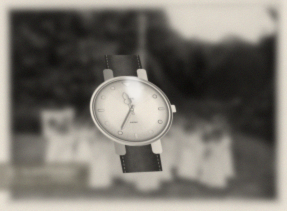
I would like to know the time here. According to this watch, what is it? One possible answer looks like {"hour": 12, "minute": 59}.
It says {"hour": 11, "minute": 35}
